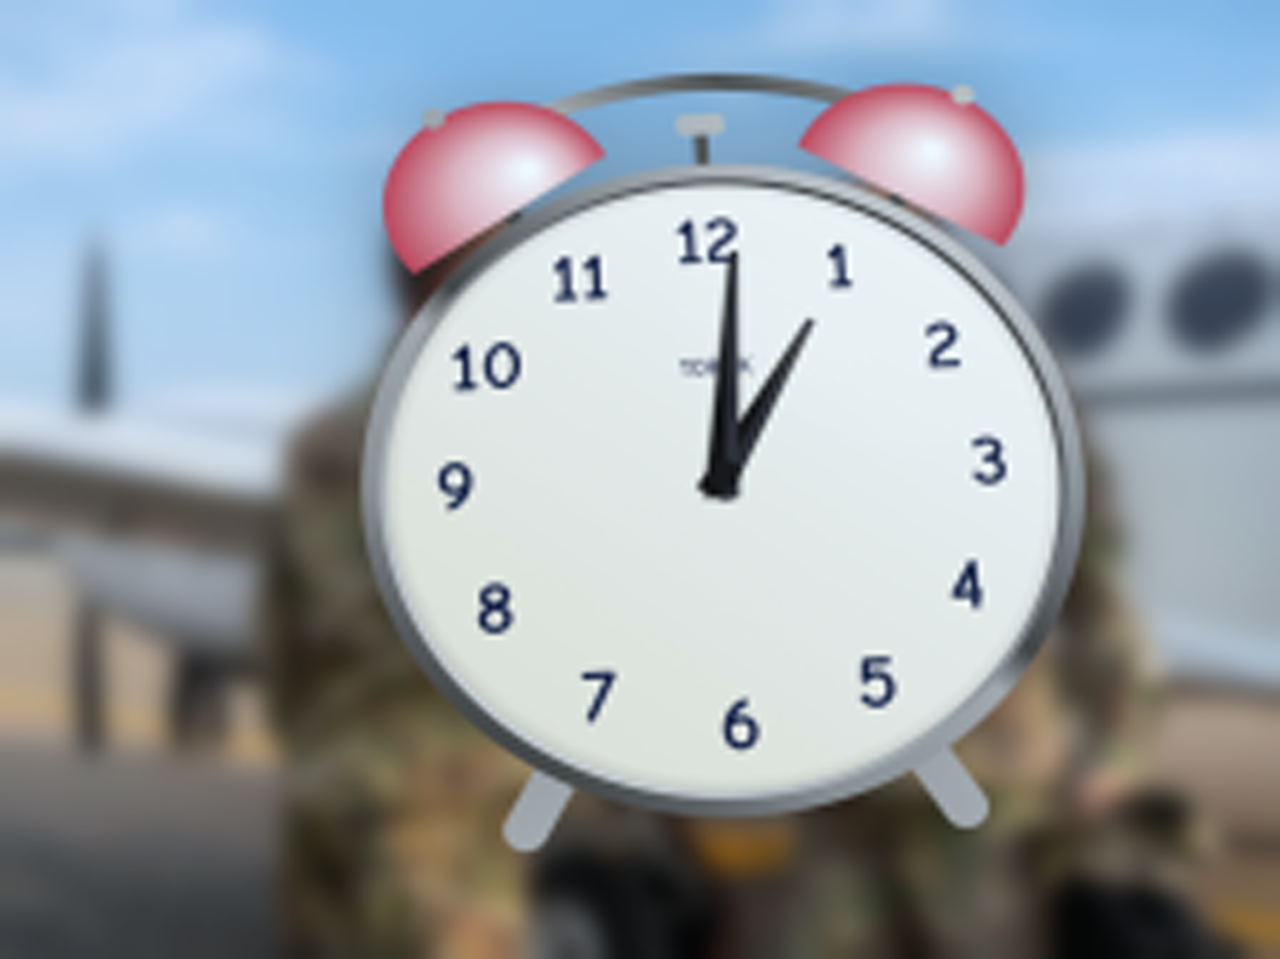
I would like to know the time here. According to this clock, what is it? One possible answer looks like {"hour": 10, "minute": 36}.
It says {"hour": 1, "minute": 1}
